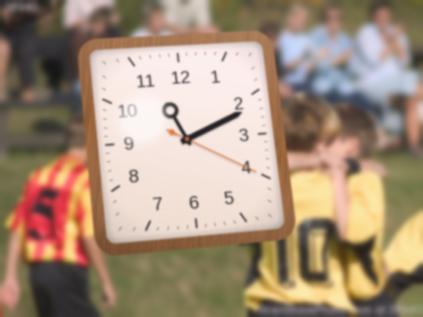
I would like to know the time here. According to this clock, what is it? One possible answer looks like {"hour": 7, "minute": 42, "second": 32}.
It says {"hour": 11, "minute": 11, "second": 20}
